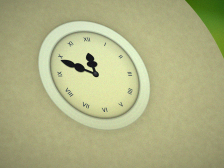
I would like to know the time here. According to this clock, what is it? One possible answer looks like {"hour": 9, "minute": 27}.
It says {"hour": 11, "minute": 49}
